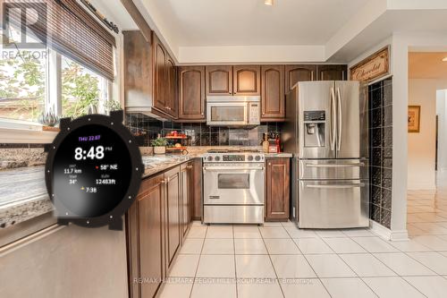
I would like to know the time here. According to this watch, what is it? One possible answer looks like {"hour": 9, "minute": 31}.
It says {"hour": 8, "minute": 48}
